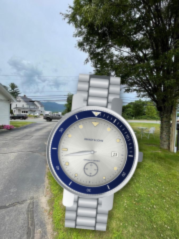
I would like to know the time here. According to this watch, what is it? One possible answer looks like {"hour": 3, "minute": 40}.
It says {"hour": 8, "minute": 43}
